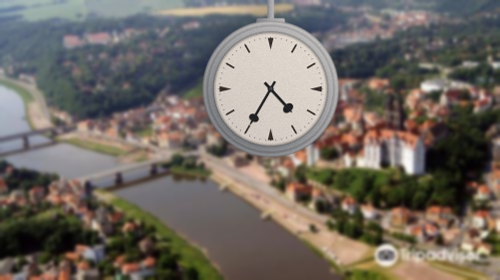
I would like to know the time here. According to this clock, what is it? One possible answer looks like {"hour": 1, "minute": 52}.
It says {"hour": 4, "minute": 35}
